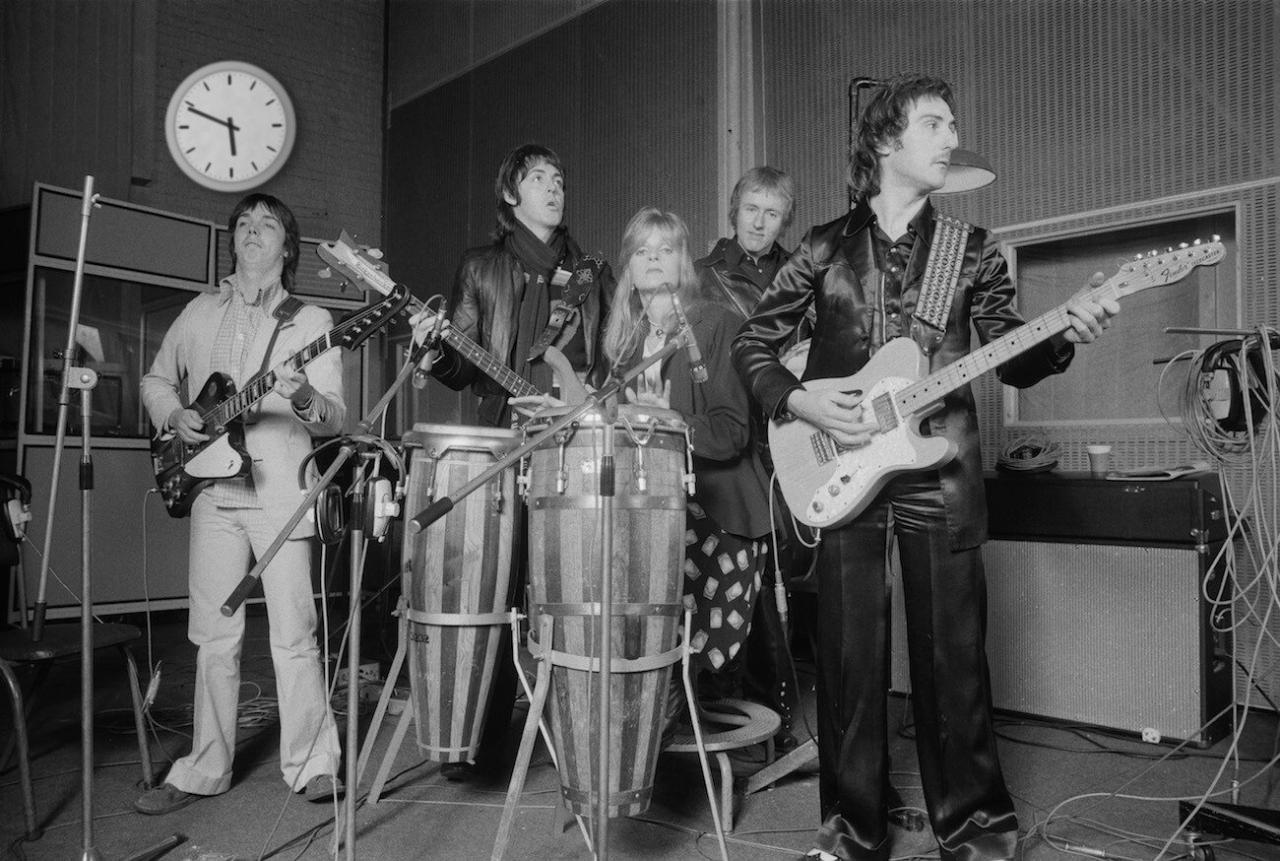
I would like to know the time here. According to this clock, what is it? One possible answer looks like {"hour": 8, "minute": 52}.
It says {"hour": 5, "minute": 49}
